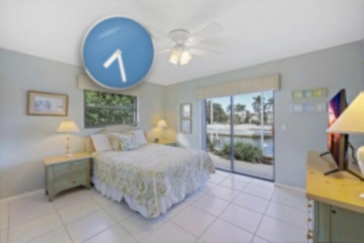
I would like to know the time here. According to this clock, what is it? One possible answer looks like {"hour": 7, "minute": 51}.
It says {"hour": 7, "minute": 28}
